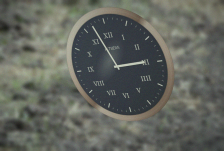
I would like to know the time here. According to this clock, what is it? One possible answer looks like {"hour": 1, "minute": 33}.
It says {"hour": 2, "minute": 57}
